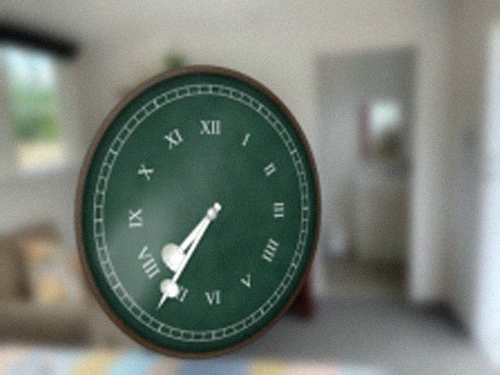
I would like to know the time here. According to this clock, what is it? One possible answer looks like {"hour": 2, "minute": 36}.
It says {"hour": 7, "minute": 36}
